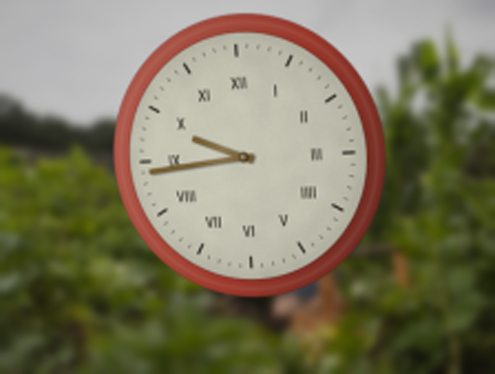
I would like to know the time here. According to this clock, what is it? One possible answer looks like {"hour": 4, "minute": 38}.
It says {"hour": 9, "minute": 44}
